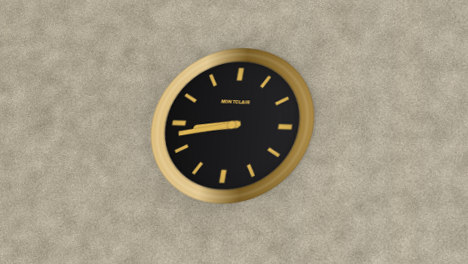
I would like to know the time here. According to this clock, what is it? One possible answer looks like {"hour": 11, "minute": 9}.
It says {"hour": 8, "minute": 43}
